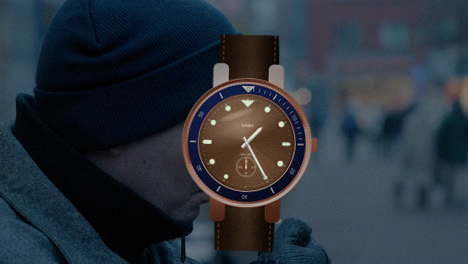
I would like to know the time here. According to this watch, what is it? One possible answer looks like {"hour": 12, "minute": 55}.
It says {"hour": 1, "minute": 25}
